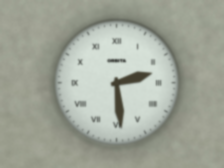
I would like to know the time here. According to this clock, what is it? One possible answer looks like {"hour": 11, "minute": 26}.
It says {"hour": 2, "minute": 29}
